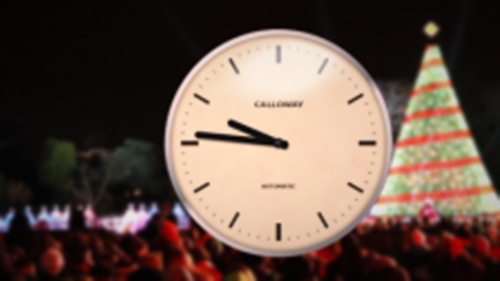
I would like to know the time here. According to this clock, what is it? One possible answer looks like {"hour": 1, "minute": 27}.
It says {"hour": 9, "minute": 46}
